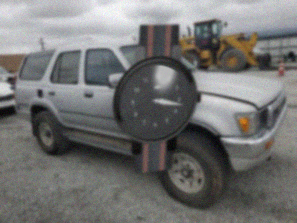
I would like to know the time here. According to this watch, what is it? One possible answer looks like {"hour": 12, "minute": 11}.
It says {"hour": 3, "minute": 17}
